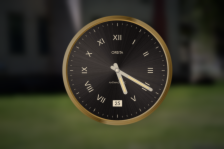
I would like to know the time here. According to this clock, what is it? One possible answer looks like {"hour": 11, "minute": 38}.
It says {"hour": 5, "minute": 20}
